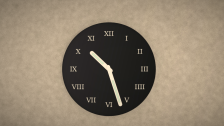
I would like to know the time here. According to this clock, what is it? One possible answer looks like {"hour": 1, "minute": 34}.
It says {"hour": 10, "minute": 27}
